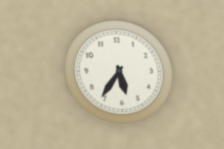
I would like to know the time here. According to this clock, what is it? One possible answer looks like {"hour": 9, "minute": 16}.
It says {"hour": 5, "minute": 36}
